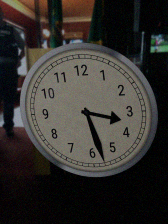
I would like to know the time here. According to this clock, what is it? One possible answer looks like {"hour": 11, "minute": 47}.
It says {"hour": 3, "minute": 28}
